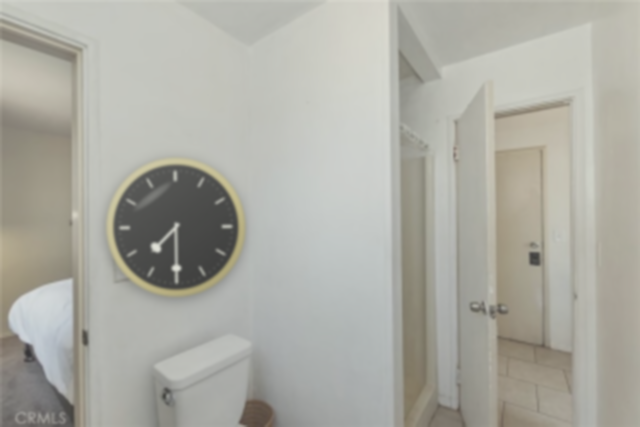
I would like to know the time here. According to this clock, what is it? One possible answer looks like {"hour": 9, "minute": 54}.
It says {"hour": 7, "minute": 30}
